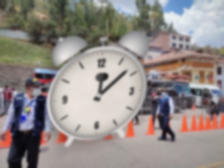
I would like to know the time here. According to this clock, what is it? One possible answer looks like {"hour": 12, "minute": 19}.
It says {"hour": 12, "minute": 8}
